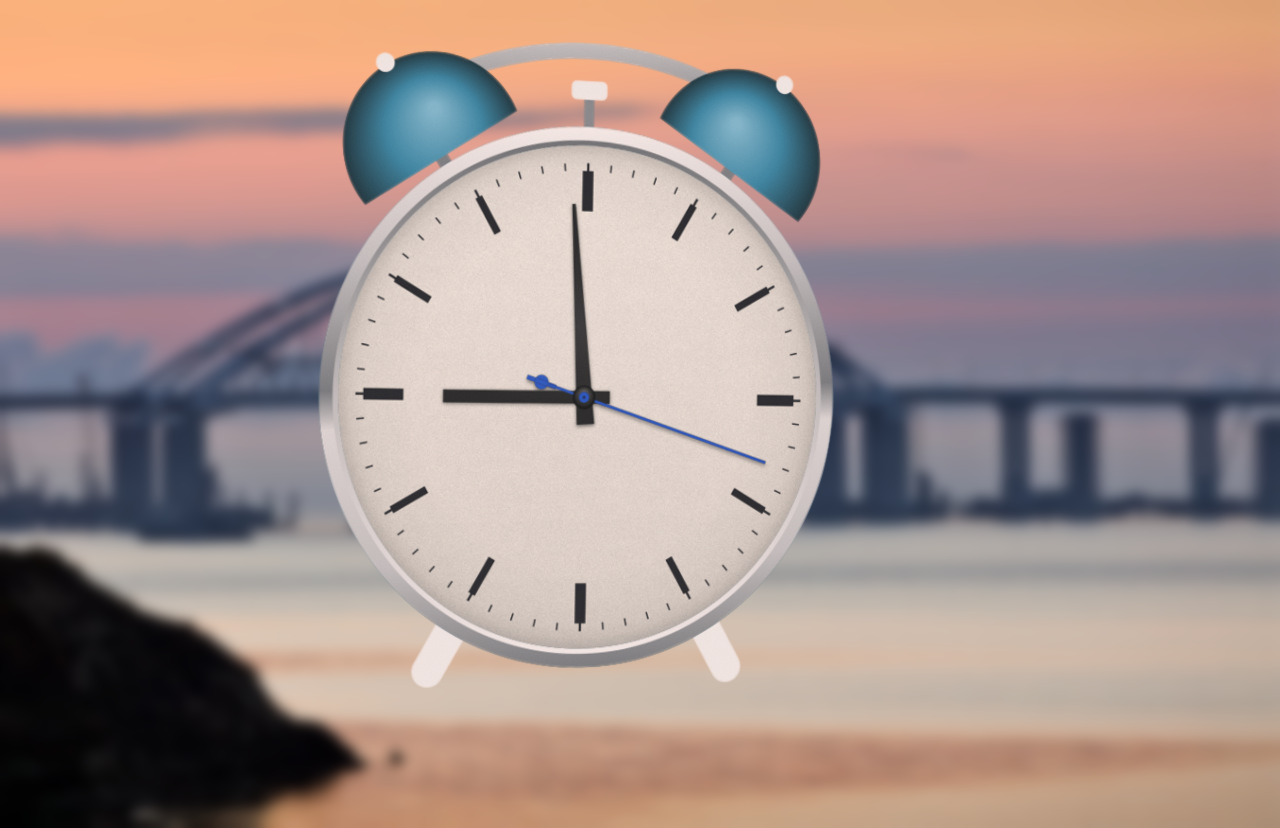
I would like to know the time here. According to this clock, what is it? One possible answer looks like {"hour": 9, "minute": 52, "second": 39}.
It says {"hour": 8, "minute": 59, "second": 18}
